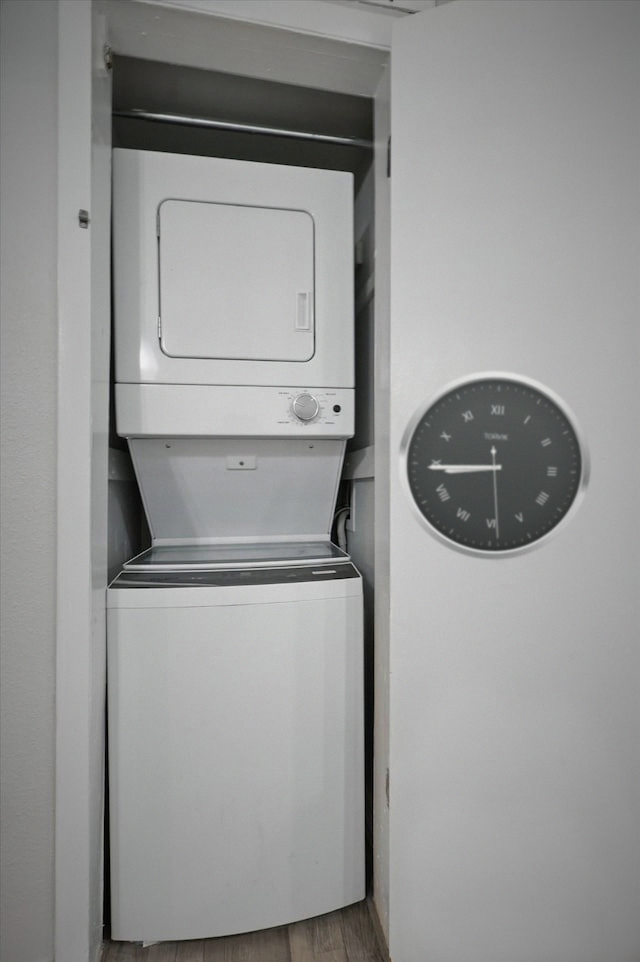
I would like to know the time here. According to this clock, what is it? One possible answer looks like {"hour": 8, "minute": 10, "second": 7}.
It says {"hour": 8, "minute": 44, "second": 29}
